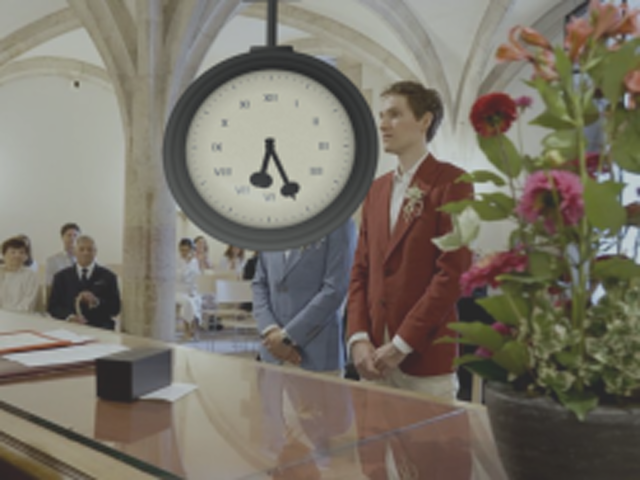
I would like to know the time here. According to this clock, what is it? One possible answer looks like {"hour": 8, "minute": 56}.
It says {"hour": 6, "minute": 26}
